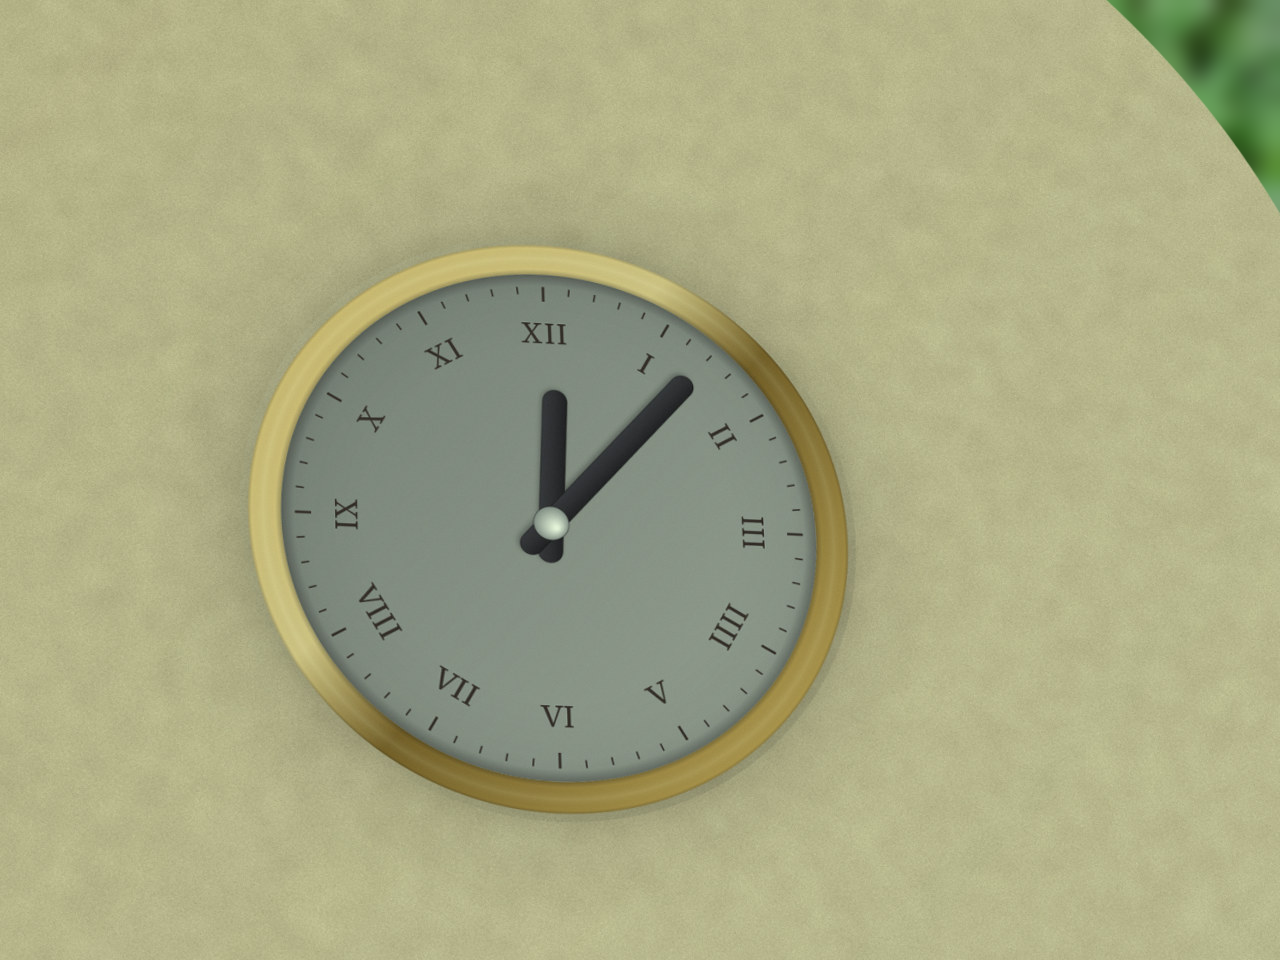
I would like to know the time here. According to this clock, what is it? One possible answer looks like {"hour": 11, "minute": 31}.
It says {"hour": 12, "minute": 7}
